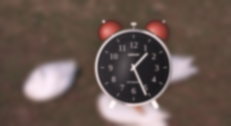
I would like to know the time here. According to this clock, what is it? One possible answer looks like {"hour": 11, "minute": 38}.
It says {"hour": 1, "minute": 26}
